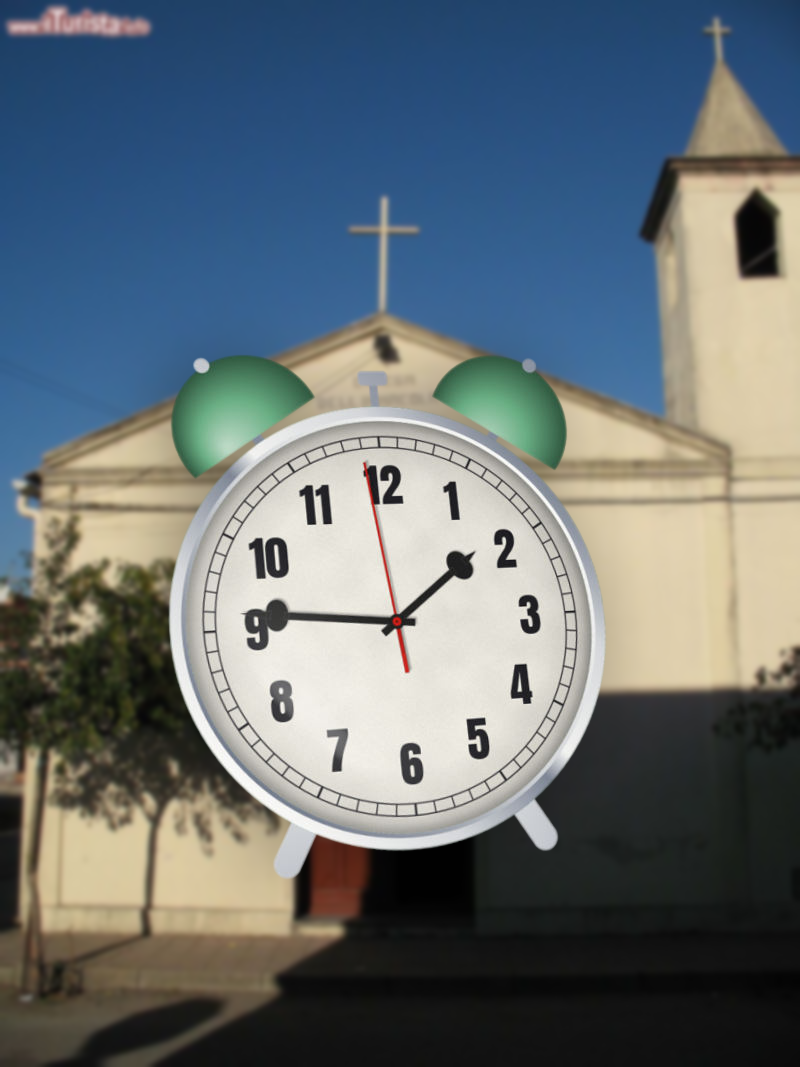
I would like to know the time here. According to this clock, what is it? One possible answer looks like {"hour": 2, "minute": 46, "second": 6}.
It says {"hour": 1, "minute": 45, "second": 59}
